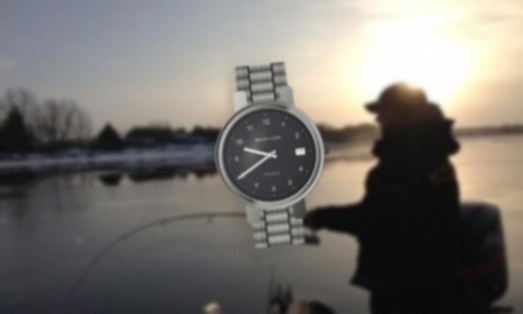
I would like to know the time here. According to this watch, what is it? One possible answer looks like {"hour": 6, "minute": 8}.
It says {"hour": 9, "minute": 40}
